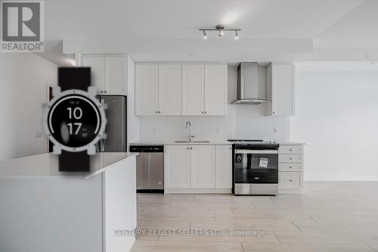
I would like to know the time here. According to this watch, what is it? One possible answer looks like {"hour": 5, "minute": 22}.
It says {"hour": 10, "minute": 17}
